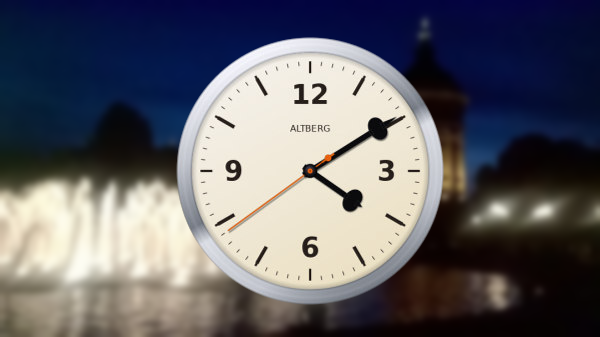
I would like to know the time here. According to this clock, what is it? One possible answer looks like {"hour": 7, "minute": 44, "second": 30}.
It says {"hour": 4, "minute": 9, "second": 39}
